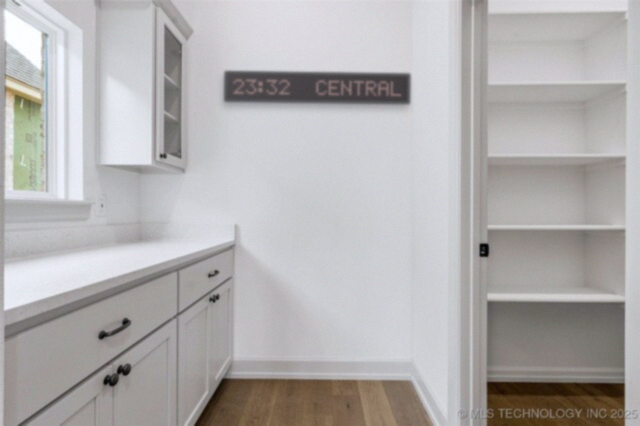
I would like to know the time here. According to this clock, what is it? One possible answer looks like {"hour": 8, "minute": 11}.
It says {"hour": 23, "minute": 32}
